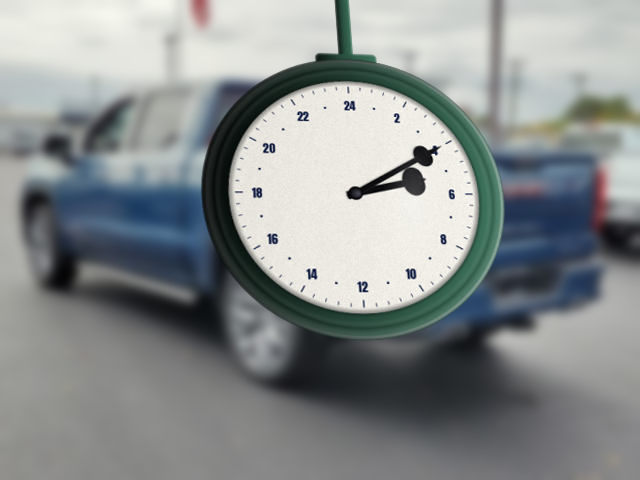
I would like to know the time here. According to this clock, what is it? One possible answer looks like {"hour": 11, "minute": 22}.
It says {"hour": 5, "minute": 10}
